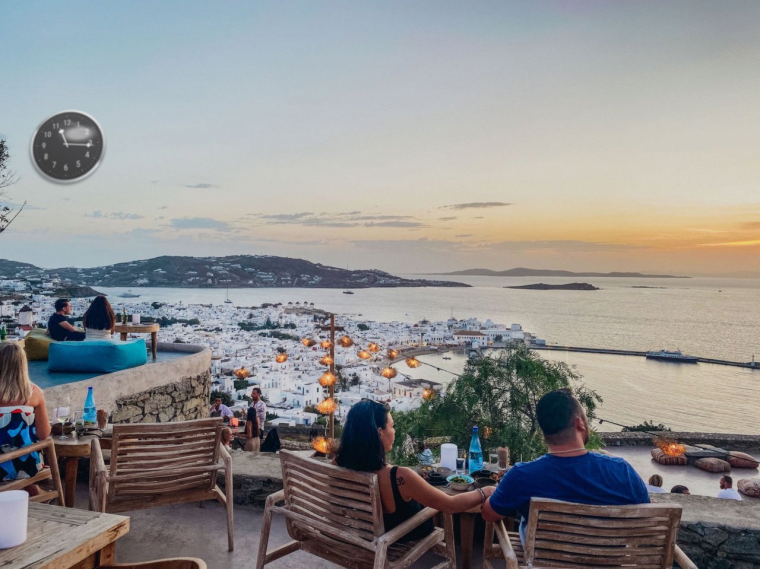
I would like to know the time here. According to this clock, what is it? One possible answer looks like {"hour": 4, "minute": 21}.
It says {"hour": 11, "minute": 16}
